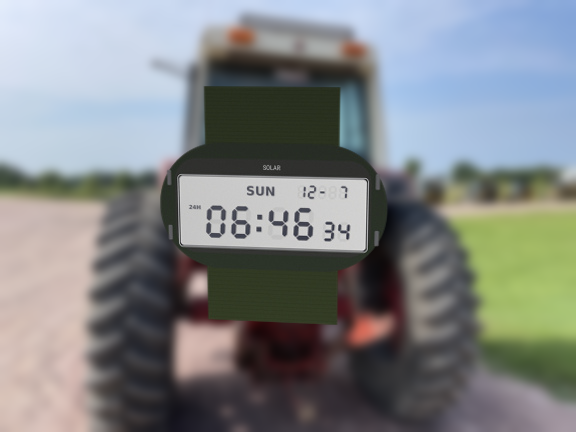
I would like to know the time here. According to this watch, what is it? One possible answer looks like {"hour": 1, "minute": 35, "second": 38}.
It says {"hour": 6, "minute": 46, "second": 34}
